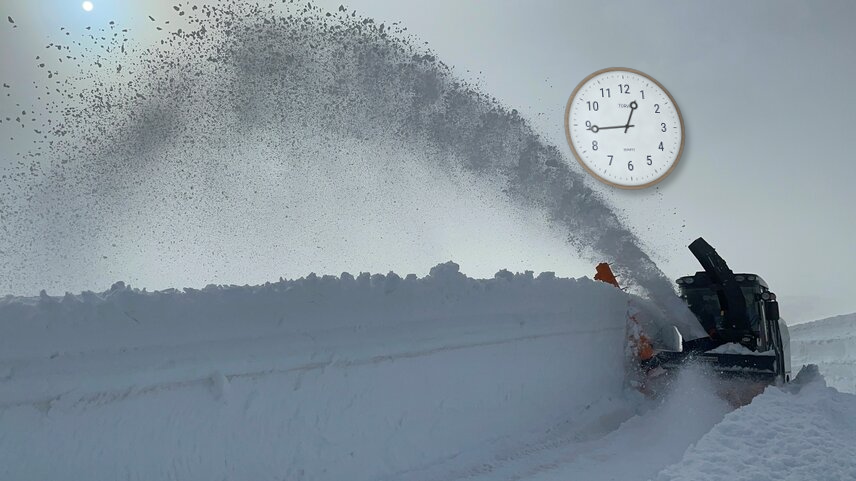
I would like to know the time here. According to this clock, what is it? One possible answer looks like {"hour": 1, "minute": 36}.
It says {"hour": 12, "minute": 44}
